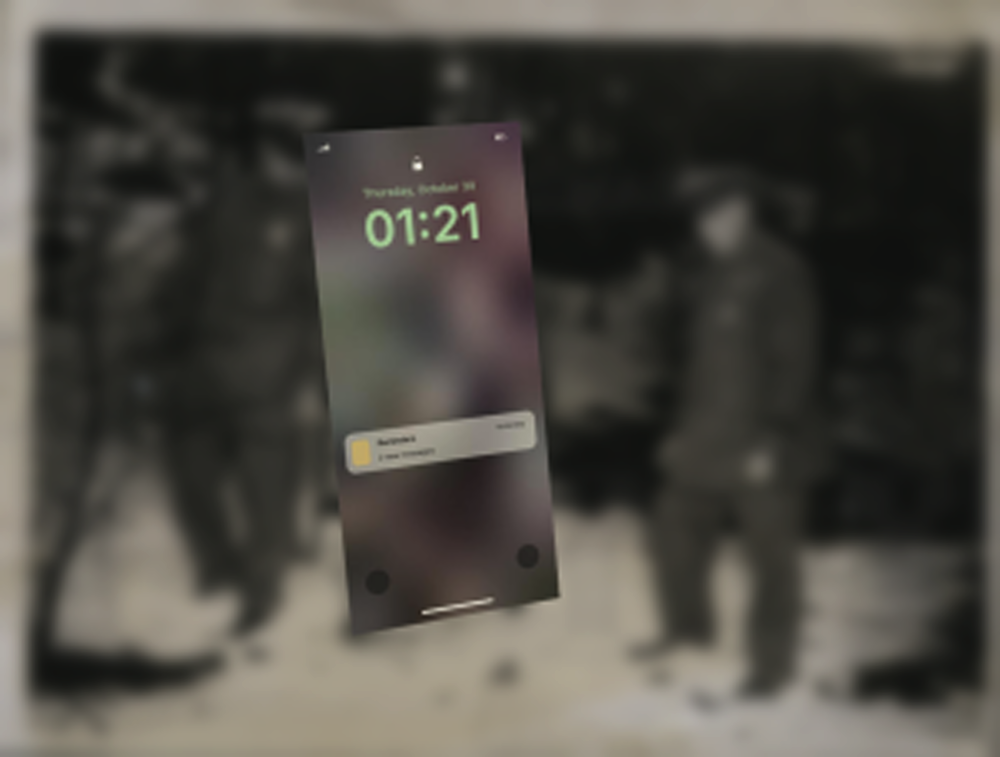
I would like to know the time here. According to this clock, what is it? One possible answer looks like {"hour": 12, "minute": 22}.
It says {"hour": 1, "minute": 21}
